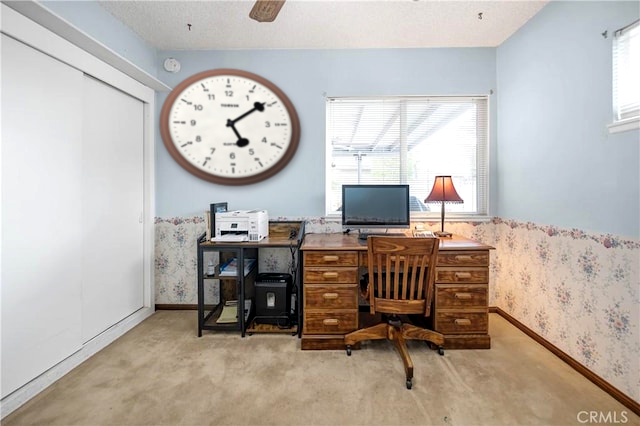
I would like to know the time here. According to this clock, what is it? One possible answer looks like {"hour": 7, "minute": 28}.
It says {"hour": 5, "minute": 9}
